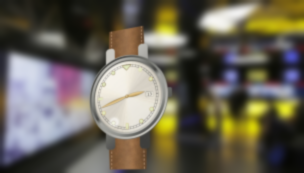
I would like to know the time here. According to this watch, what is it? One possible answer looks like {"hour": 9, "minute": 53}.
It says {"hour": 2, "minute": 42}
